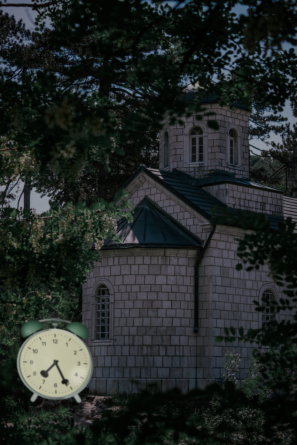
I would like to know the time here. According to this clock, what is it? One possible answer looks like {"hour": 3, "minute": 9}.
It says {"hour": 7, "minute": 26}
